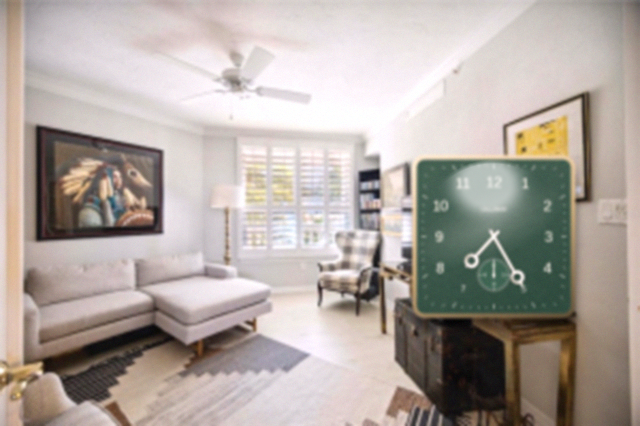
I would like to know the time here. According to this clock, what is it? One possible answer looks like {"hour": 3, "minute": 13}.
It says {"hour": 7, "minute": 25}
